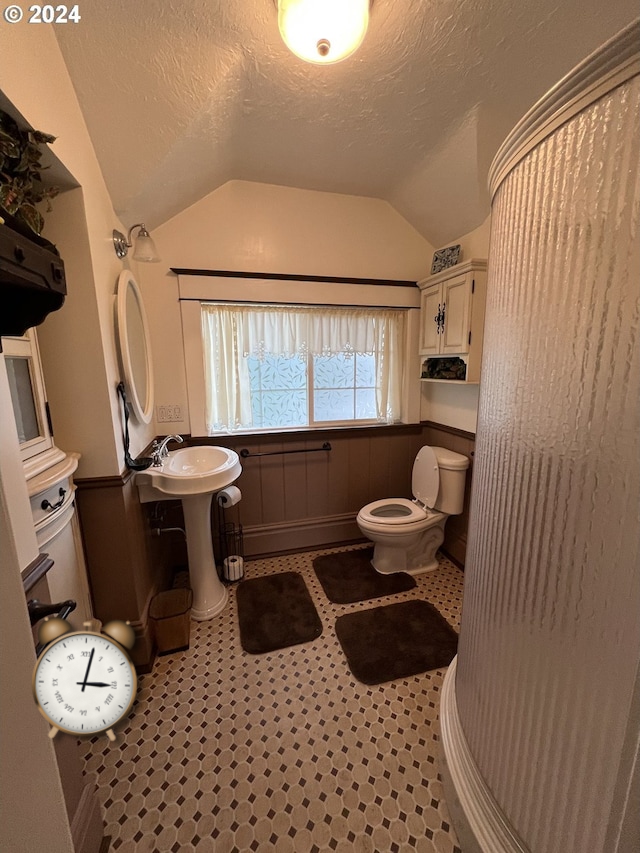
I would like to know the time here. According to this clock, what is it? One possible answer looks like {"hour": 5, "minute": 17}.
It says {"hour": 3, "minute": 2}
